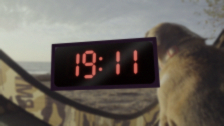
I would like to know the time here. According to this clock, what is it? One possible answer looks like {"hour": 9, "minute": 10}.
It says {"hour": 19, "minute": 11}
